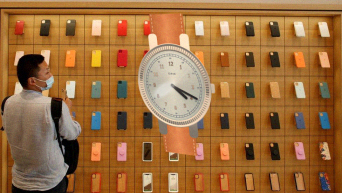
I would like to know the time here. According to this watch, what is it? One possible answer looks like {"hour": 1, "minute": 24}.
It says {"hour": 4, "minute": 19}
